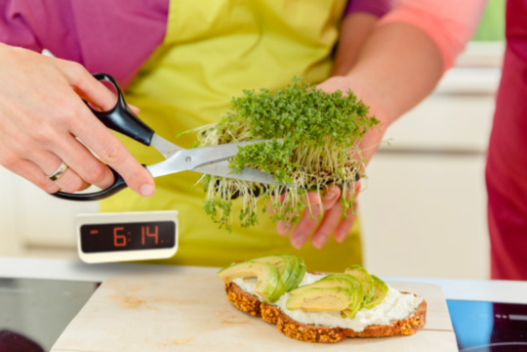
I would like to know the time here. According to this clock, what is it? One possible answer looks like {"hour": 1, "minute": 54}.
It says {"hour": 6, "minute": 14}
